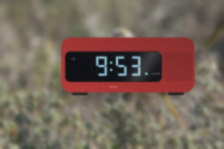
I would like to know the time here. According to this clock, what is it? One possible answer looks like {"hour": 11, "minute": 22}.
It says {"hour": 9, "minute": 53}
